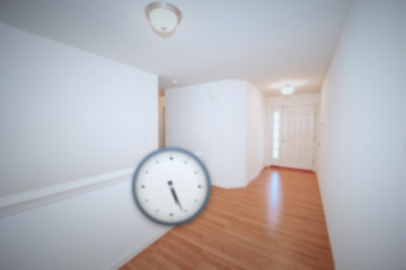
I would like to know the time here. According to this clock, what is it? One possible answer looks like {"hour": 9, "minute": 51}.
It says {"hour": 5, "minute": 26}
